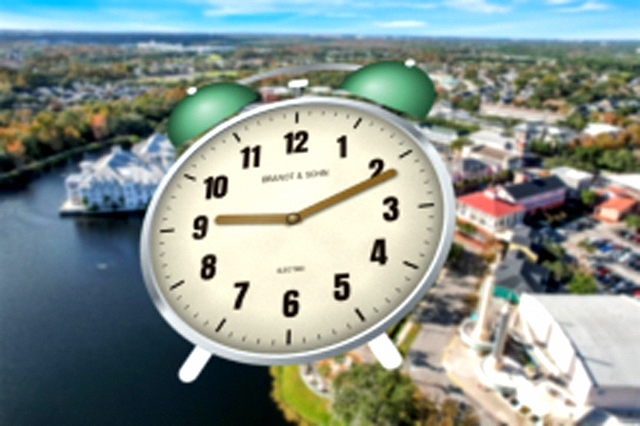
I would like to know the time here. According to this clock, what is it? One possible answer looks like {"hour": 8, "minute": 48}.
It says {"hour": 9, "minute": 11}
